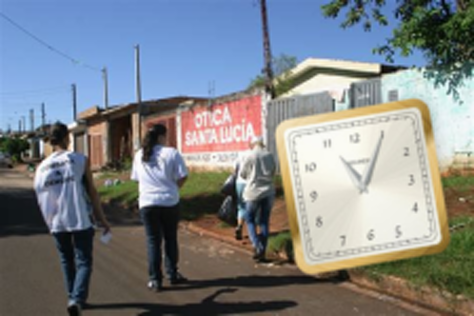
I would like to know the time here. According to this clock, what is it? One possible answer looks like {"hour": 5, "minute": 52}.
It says {"hour": 11, "minute": 5}
